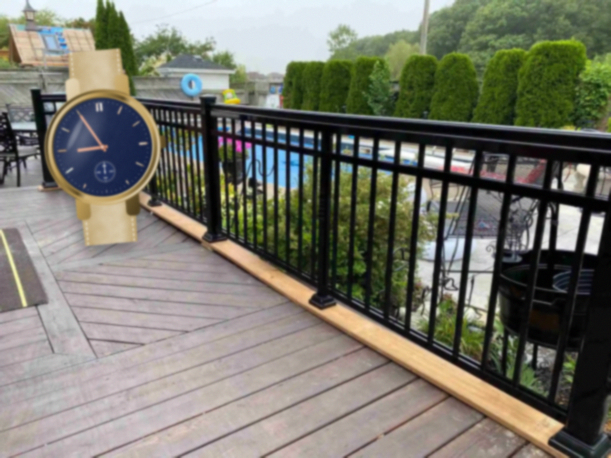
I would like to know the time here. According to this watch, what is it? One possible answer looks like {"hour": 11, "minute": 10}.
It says {"hour": 8, "minute": 55}
